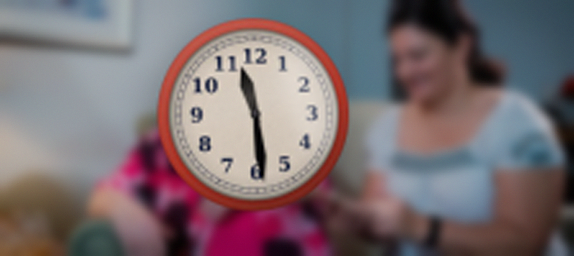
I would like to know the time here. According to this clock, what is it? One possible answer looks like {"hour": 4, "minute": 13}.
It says {"hour": 11, "minute": 29}
